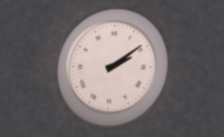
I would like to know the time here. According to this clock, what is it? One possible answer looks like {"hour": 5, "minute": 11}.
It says {"hour": 2, "minute": 9}
